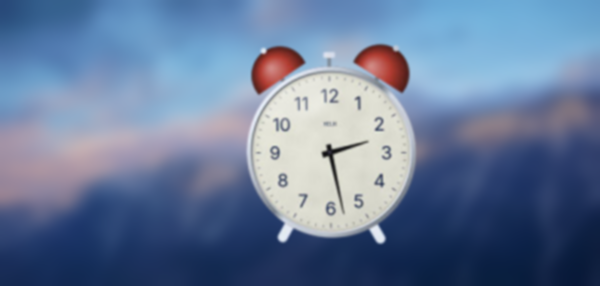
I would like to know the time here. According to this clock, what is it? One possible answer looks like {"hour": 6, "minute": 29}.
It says {"hour": 2, "minute": 28}
